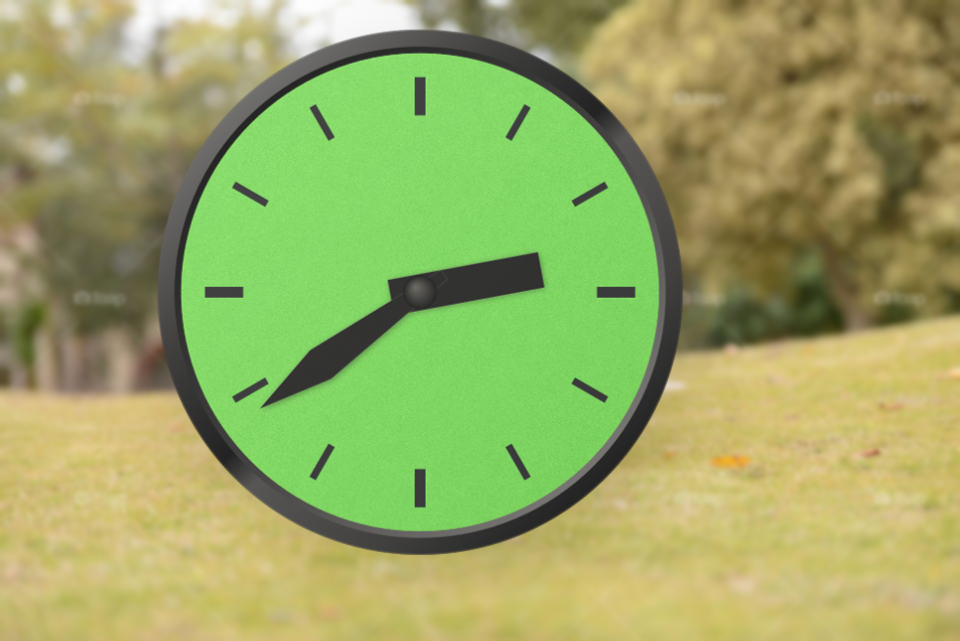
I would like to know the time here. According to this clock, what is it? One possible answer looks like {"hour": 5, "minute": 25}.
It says {"hour": 2, "minute": 39}
